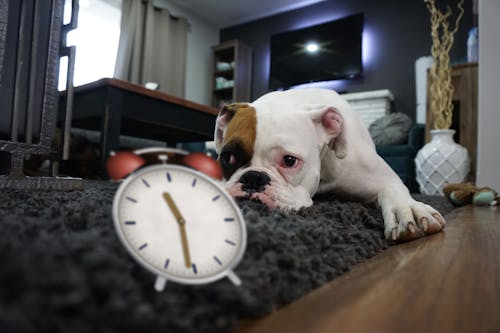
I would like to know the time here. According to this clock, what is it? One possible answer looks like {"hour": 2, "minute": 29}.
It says {"hour": 11, "minute": 31}
